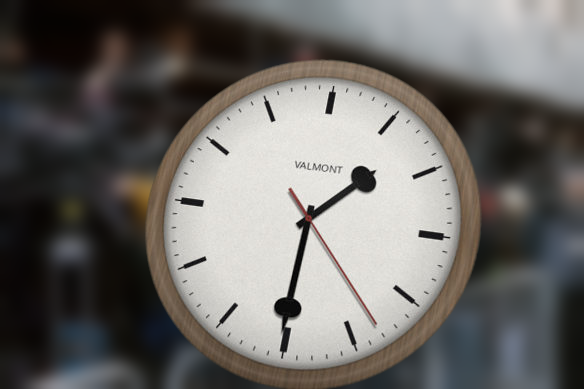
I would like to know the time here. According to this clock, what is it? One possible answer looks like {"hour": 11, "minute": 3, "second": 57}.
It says {"hour": 1, "minute": 30, "second": 23}
